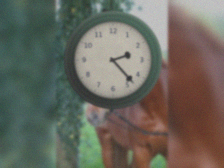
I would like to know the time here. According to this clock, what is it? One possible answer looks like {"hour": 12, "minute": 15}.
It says {"hour": 2, "minute": 23}
